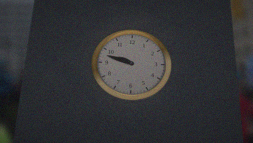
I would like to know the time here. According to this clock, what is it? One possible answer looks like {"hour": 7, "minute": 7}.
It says {"hour": 9, "minute": 48}
